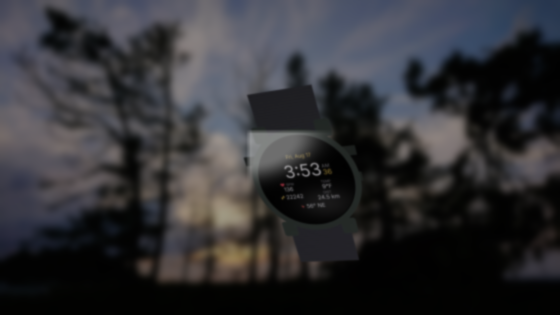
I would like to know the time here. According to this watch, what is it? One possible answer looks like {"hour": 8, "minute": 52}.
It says {"hour": 3, "minute": 53}
